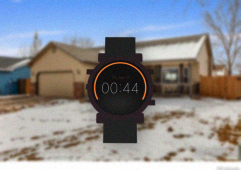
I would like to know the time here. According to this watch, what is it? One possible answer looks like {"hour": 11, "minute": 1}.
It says {"hour": 0, "minute": 44}
